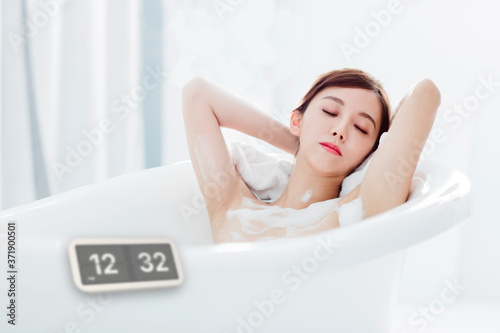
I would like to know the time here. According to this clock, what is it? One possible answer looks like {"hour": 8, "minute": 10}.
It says {"hour": 12, "minute": 32}
